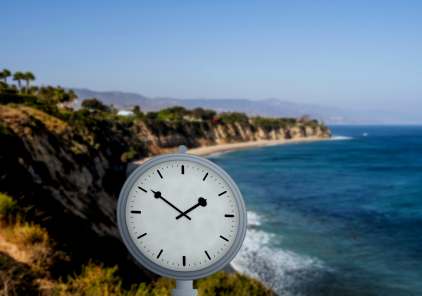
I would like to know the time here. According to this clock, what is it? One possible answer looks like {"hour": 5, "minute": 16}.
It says {"hour": 1, "minute": 51}
